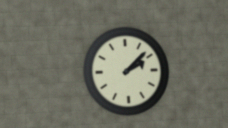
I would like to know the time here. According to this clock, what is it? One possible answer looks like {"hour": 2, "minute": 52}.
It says {"hour": 2, "minute": 8}
